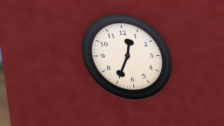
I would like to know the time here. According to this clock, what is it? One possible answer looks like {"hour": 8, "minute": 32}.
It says {"hour": 12, "minute": 35}
